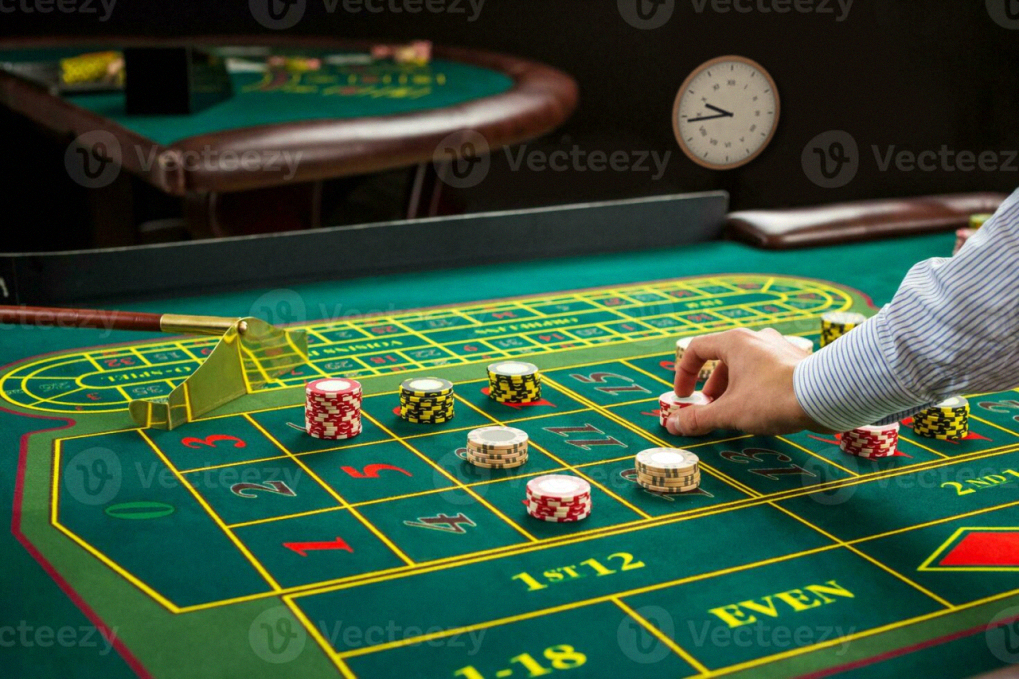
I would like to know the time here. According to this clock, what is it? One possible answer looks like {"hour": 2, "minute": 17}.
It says {"hour": 9, "minute": 44}
